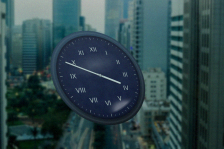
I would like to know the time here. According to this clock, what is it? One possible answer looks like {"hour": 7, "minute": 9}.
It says {"hour": 3, "minute": 49}
